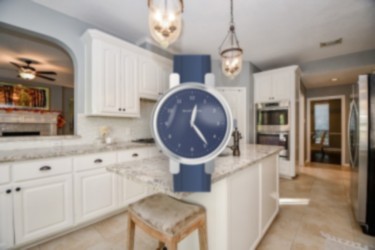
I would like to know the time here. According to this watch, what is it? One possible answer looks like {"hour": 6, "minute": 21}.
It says {"hour": 12, "minute": 24}
